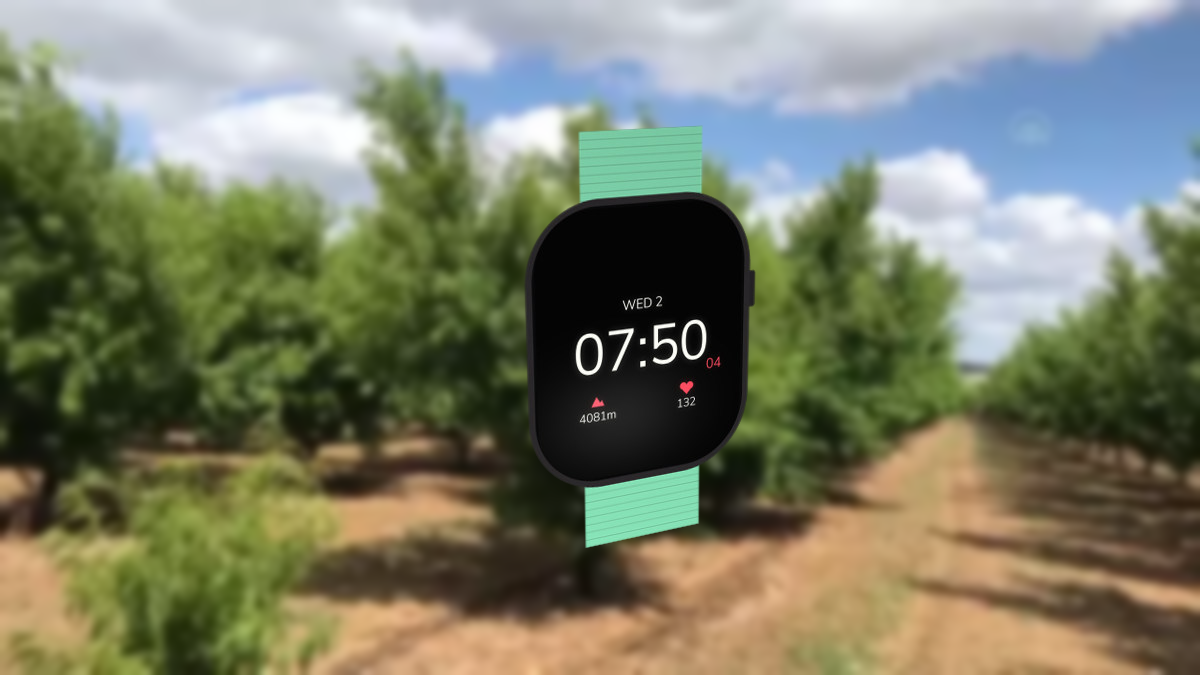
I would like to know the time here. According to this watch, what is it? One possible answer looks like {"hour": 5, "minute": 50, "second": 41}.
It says {"hour": 7, "minute": 50, "second": 4}
